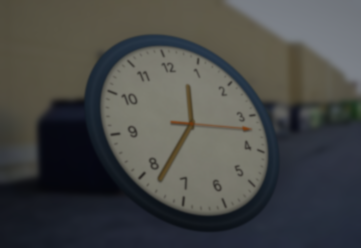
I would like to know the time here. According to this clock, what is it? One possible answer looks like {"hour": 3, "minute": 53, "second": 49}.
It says {"hour": 12, "minute": 38, "second": 17}
